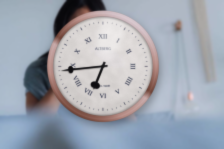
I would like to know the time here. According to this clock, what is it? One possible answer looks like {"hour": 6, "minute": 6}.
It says {"hour": 6, "minute": 44}
